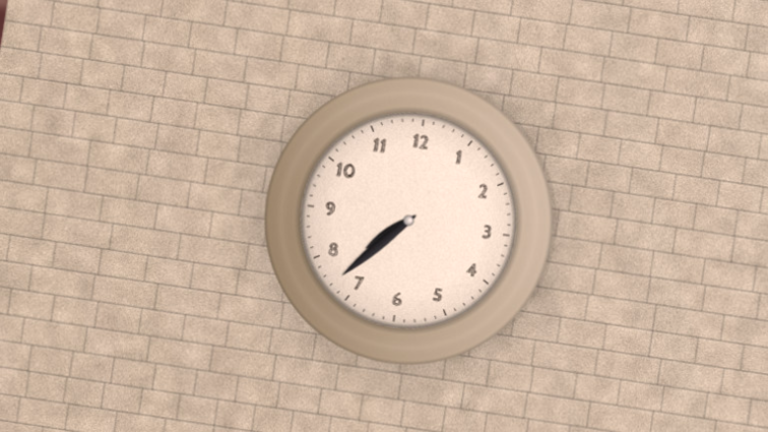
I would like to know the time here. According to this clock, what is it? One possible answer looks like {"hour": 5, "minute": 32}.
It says {"hour": 7, "minute": 37}
